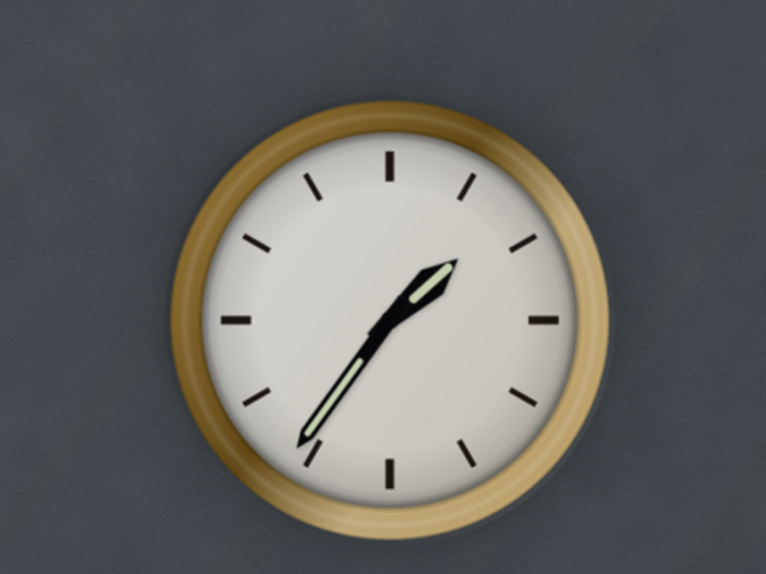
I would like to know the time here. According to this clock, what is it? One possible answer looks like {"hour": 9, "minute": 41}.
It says {"hour": 1, "minute": 36}
